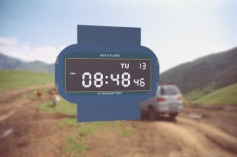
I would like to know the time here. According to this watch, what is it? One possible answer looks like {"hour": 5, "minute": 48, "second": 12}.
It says {"hour": 8, "minute": 48, "second": 46}
